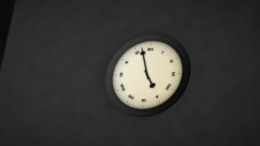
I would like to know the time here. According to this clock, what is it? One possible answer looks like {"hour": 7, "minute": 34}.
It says {"hour": 4, "minute": 57}
